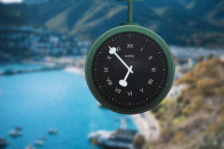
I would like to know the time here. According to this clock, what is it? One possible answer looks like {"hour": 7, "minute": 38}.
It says {"hour": 6, "minute": 53}
